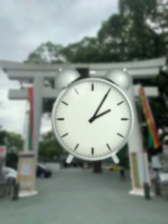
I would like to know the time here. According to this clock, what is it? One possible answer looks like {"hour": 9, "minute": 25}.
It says {"hour": 2, "minute": 5}
